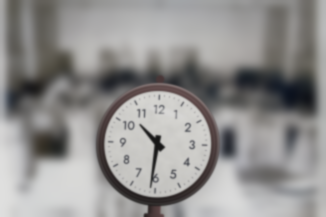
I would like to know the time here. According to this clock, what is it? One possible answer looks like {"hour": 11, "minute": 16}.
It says {"hour": 10, "minute": 31}
